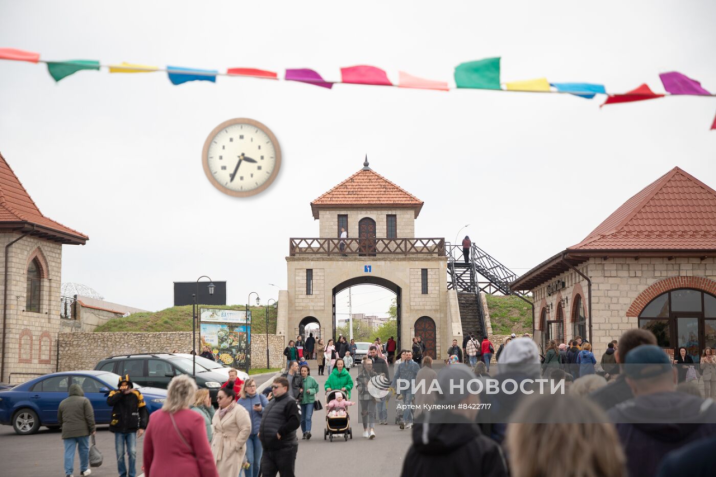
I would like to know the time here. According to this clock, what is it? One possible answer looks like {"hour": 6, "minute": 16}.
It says {"hour": 3, "minute": 34}
